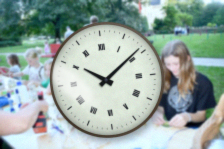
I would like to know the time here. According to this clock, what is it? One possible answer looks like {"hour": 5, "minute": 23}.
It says {"hour": 10, "minute": 9}
